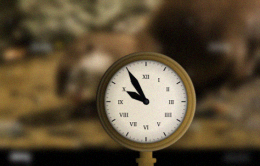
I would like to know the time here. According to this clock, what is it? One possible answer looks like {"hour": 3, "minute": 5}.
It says {"hour": 9, "minute": 55}
